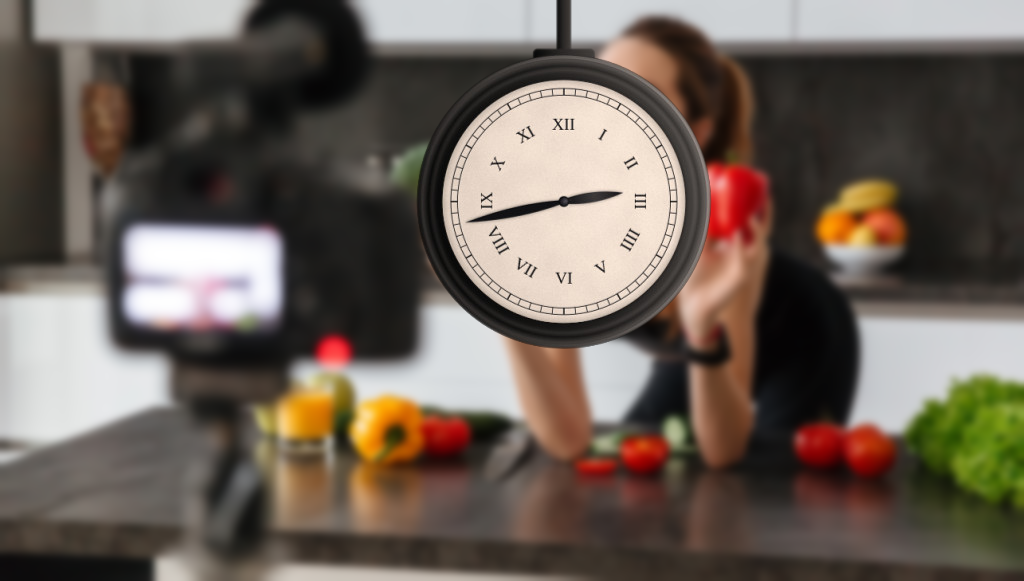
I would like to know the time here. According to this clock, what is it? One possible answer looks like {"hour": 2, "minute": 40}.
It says {"hour": 2, "minute": 43}
